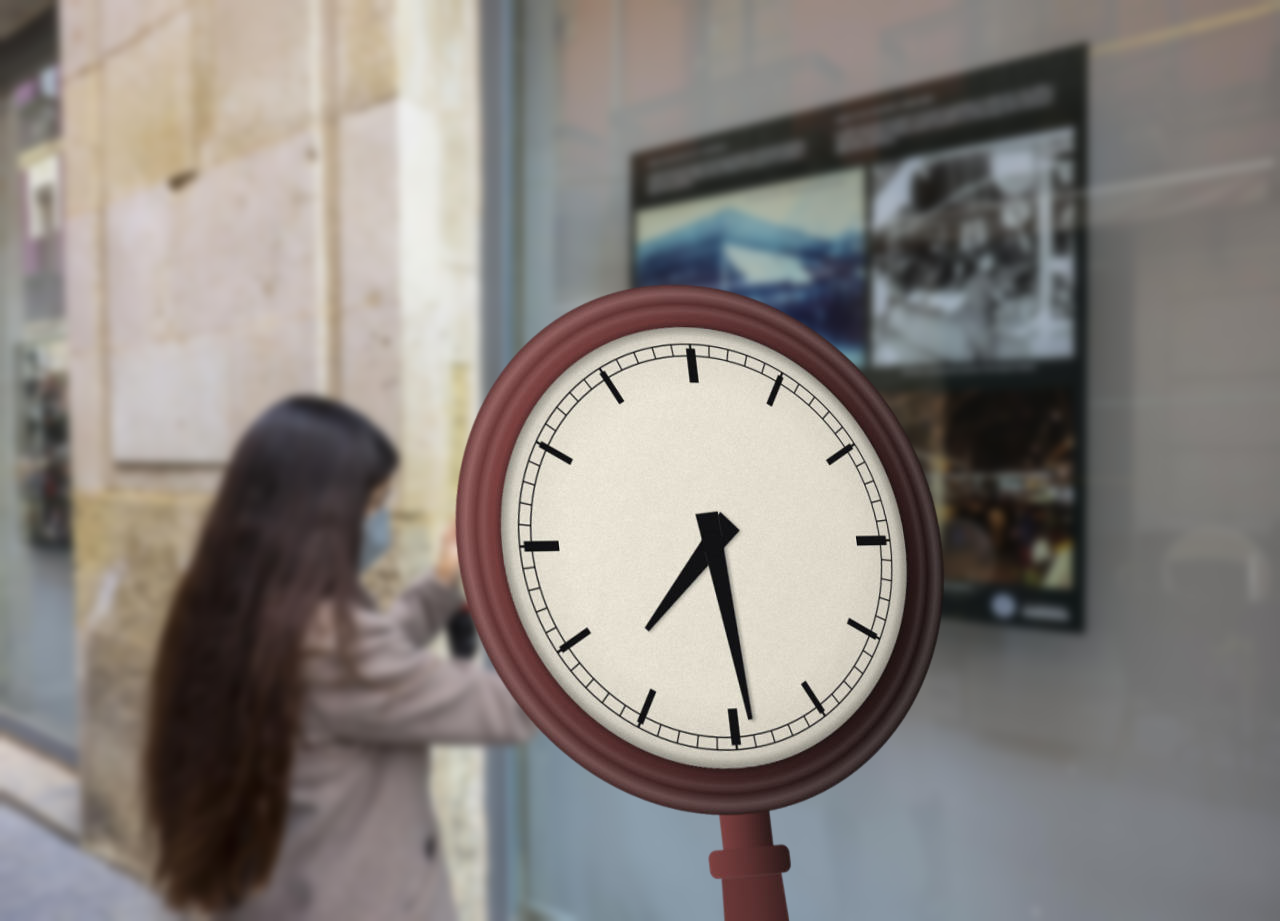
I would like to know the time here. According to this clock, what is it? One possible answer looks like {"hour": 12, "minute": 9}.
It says {"hour": 7, "minute": 29}
